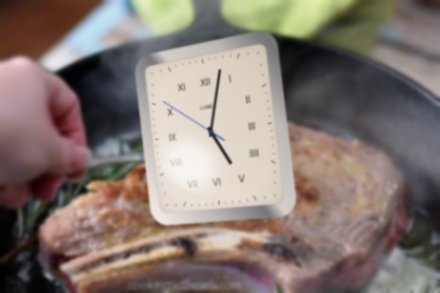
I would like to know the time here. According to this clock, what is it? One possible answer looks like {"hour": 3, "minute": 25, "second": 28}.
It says {"hour": 5, "minute": 2, "second": 51}
